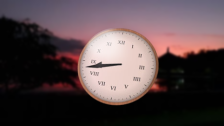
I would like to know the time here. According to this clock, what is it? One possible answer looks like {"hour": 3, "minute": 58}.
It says {"hour": 8, "minute": 43}
